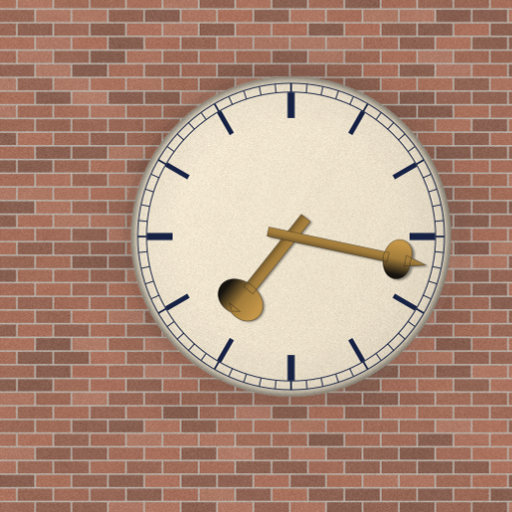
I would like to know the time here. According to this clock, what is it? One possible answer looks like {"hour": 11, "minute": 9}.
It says {"hour": 7, "minute": 17}
